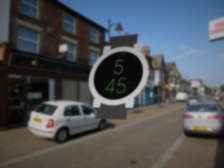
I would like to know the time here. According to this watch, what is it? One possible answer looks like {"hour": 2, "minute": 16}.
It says {"hour": 5, "minute": 45}
